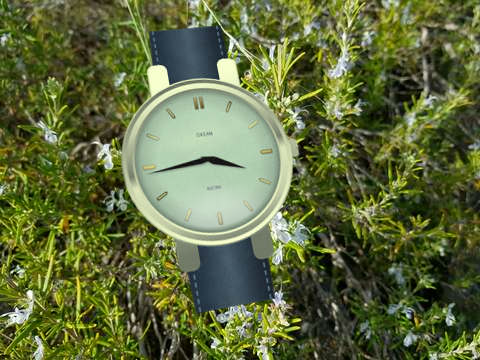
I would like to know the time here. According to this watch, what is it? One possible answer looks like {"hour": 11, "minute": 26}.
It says {"hour": 3, "minute": 44}
